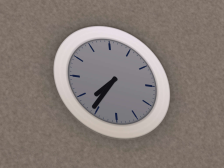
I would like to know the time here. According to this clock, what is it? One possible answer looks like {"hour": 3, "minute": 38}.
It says {"hour": 7, "minute": 36}
